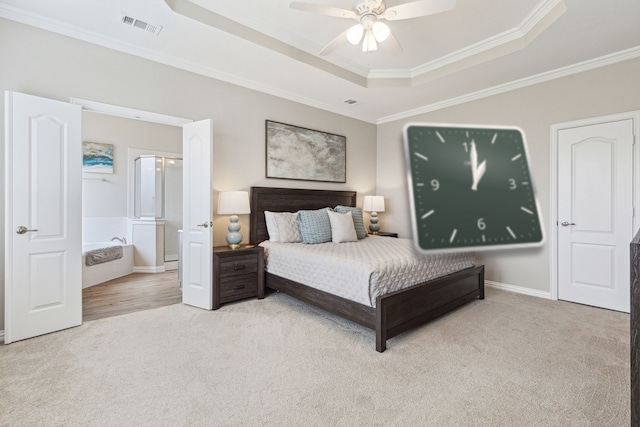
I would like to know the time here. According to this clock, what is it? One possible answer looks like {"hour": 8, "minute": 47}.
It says {"hour": 1, "minute": 1}
